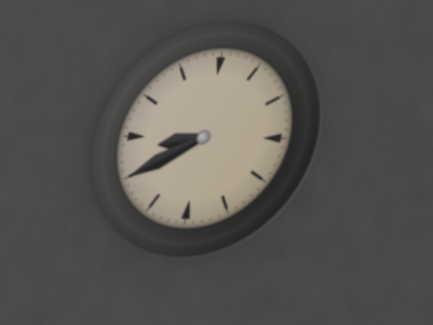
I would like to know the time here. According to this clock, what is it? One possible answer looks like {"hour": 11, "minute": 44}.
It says {"hour": 8, "minute": 40}
